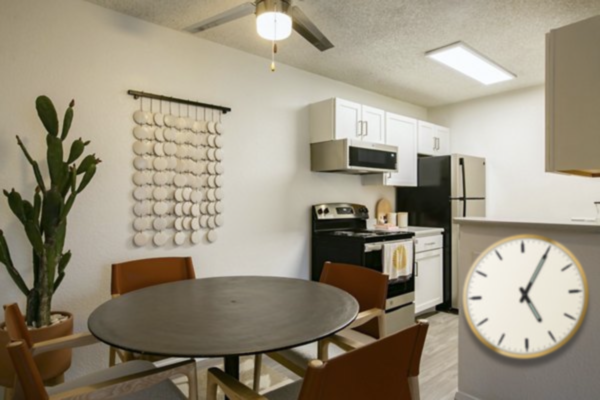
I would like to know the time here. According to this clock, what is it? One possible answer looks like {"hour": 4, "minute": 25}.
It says {"hour": 5, "minute": 5}
